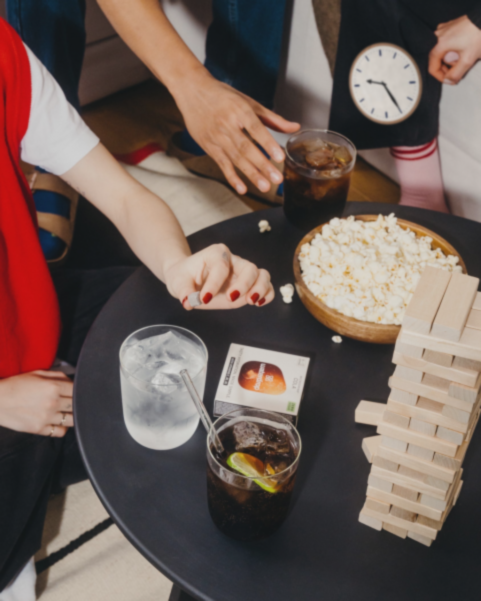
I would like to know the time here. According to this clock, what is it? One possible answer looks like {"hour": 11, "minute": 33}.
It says {"hour": 9, "minute": 25}
